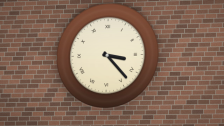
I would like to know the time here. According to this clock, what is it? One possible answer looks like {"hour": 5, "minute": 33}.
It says {"hour": 3, "minute": 23}
